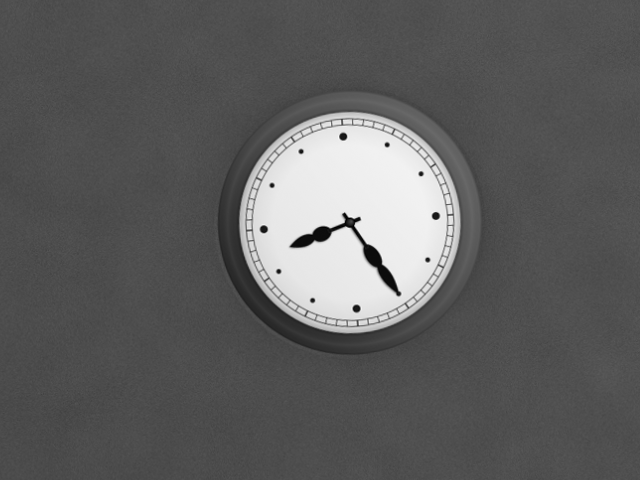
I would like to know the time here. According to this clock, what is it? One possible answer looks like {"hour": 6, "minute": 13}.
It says {"hour": 8, "minute": 25}
